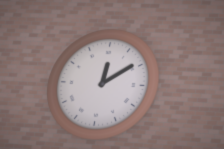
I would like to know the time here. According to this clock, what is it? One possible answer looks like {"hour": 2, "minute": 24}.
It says {"hour": 12, "minute": 9}
